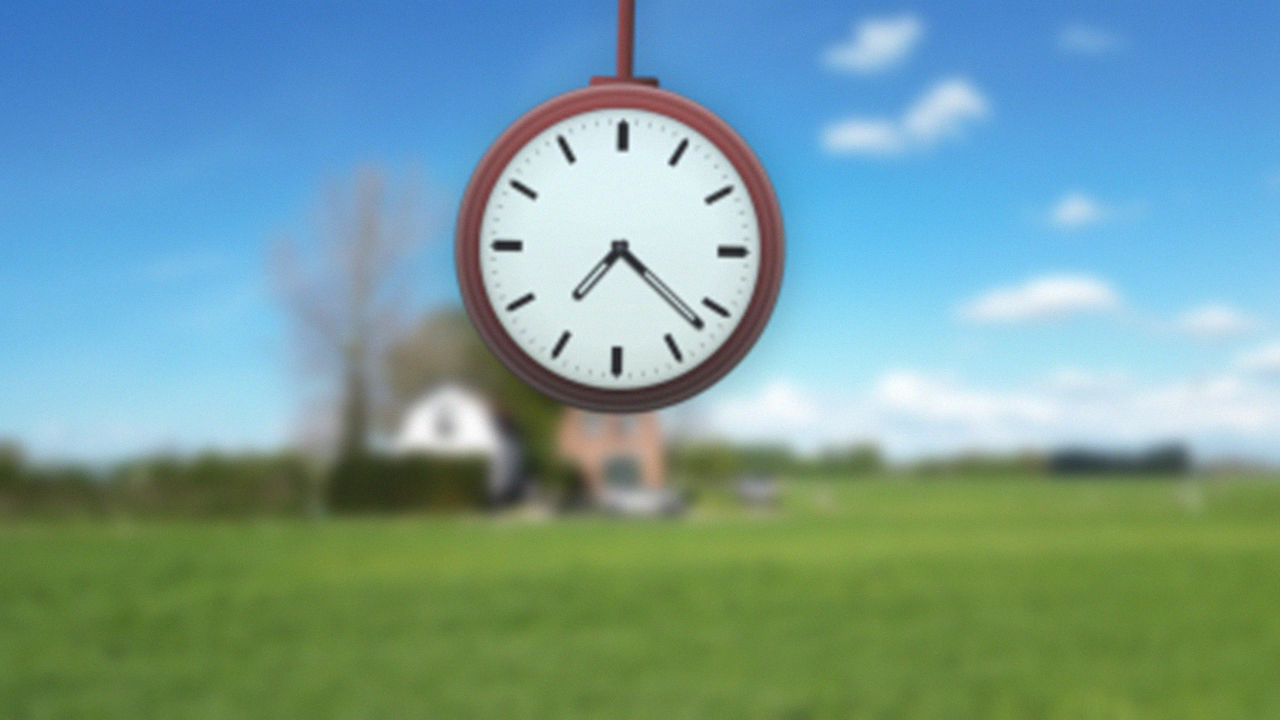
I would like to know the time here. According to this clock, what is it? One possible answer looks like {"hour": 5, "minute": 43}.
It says {"hour": 7, "minute": 22}
